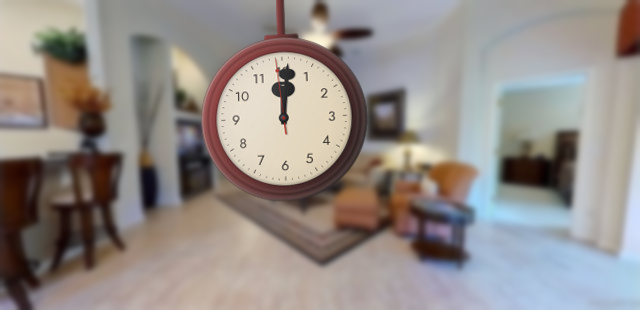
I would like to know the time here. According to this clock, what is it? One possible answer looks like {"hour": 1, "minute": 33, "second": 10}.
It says {"hour": 12, "minute": 0, "second": 59}
